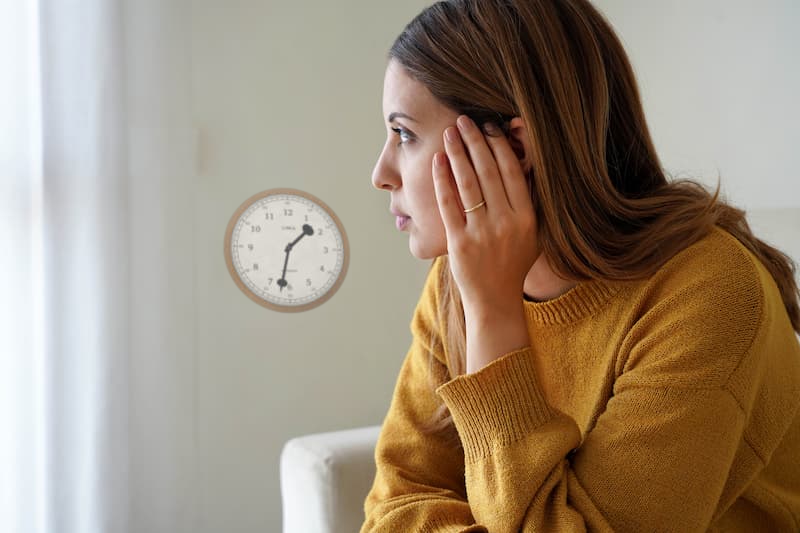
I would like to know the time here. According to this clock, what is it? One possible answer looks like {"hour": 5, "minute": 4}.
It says {"hour": 1, "minute": 32}
